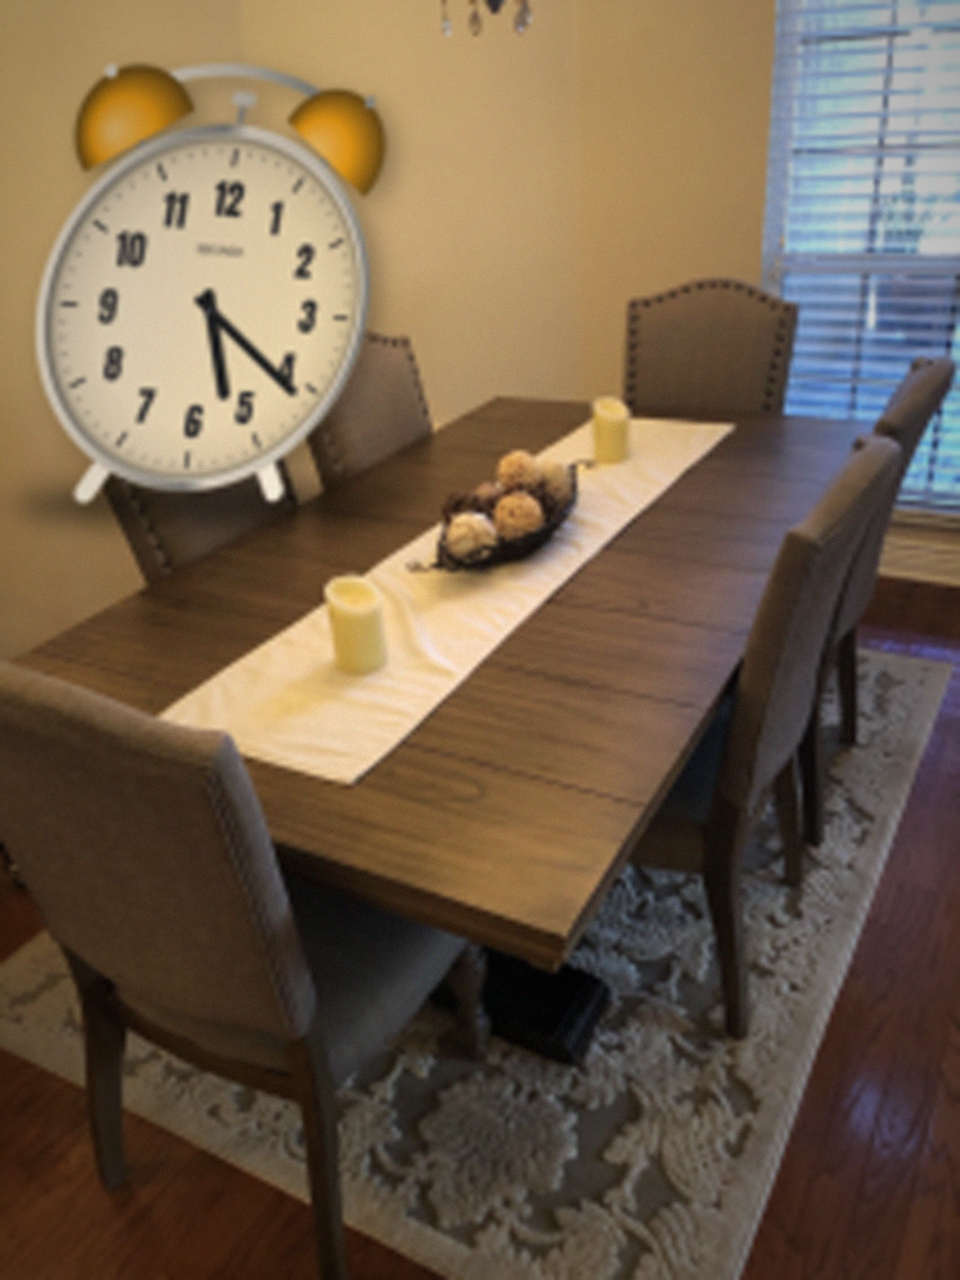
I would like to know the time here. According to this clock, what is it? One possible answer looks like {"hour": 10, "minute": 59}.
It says {"hour": 5, "minute": 21}
